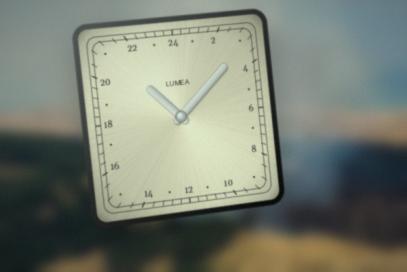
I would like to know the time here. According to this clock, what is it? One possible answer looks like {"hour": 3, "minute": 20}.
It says {"hour": 21, "minute": 8}
